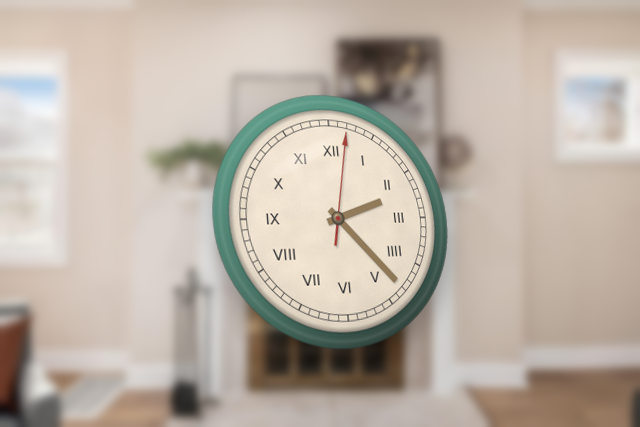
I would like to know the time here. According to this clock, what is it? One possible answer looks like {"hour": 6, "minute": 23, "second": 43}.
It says {"hour": 2, "minute": 23, "second": 2}
